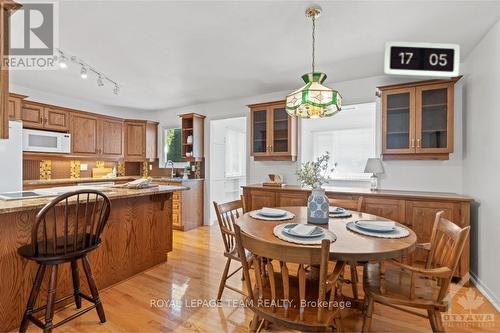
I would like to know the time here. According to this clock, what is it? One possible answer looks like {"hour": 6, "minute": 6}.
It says {"hour": 17, "minute": 5}
